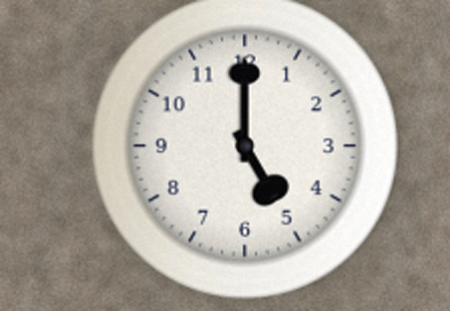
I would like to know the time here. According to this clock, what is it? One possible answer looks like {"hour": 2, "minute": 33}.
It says {"hour": 5, "minute": 0}
